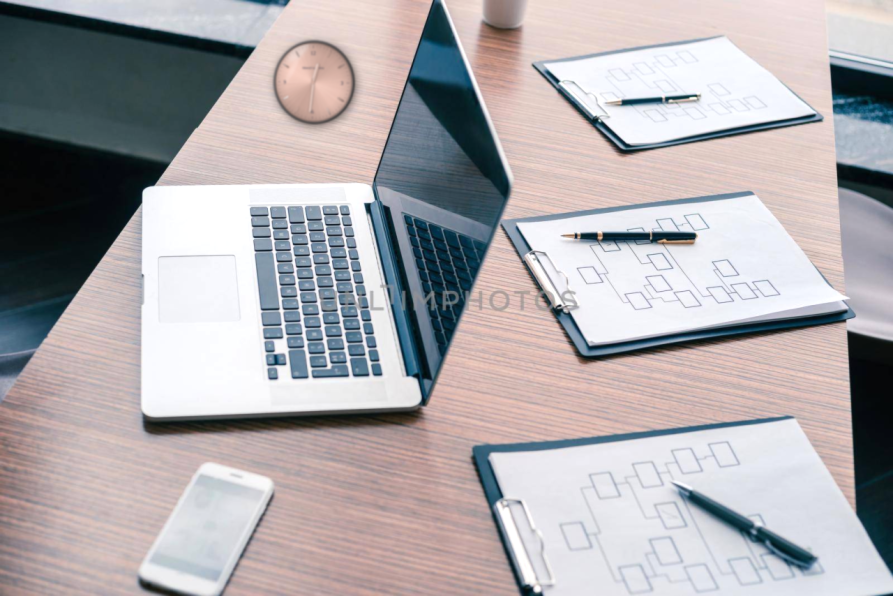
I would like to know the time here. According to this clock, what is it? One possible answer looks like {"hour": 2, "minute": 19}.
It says {"hour": 12, "minute": 31}
